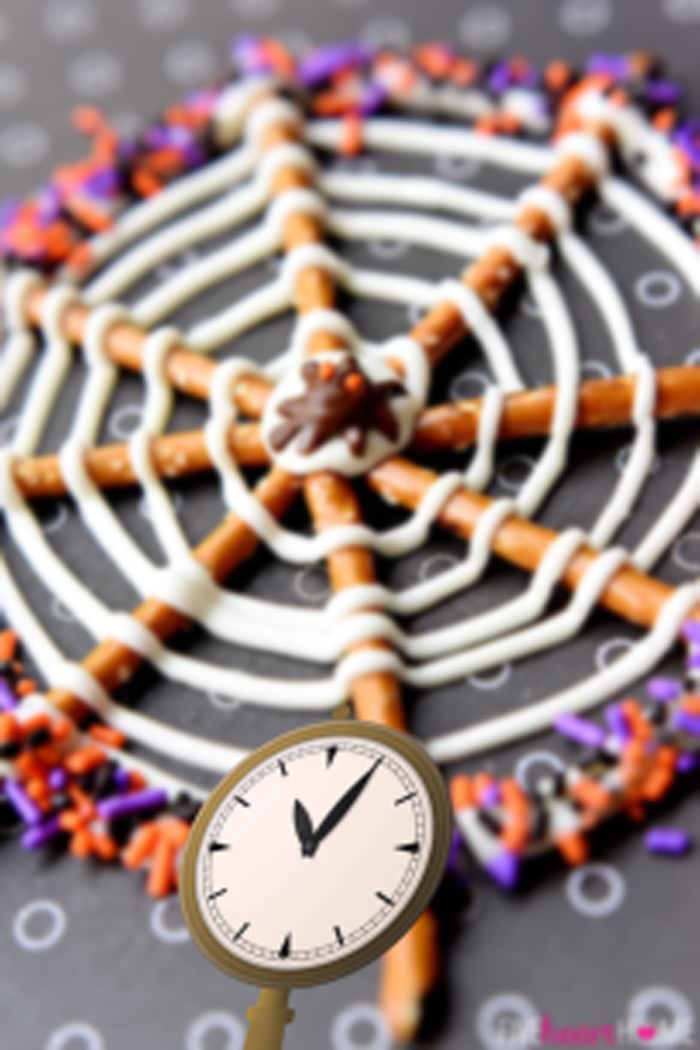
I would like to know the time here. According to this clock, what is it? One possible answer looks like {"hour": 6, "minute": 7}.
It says {"hour": 11, "minute": 5}
